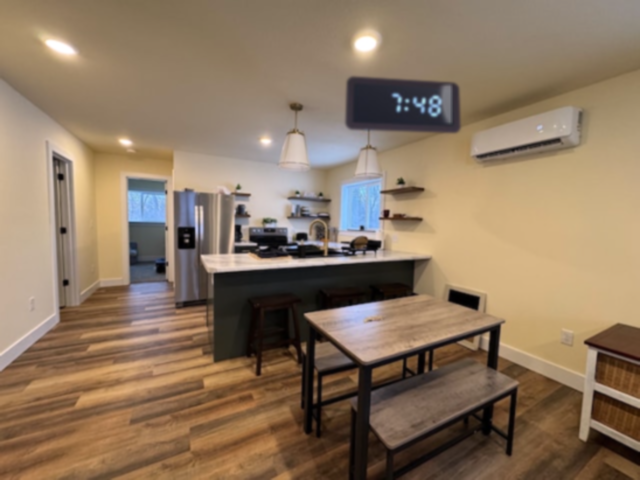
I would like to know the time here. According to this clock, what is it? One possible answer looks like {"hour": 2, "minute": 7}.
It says {"hour": 7, "minute": 48}
